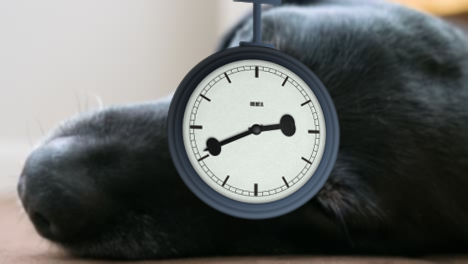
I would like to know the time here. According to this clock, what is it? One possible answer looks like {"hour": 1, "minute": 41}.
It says {"hour": 2, "minute": 41}
